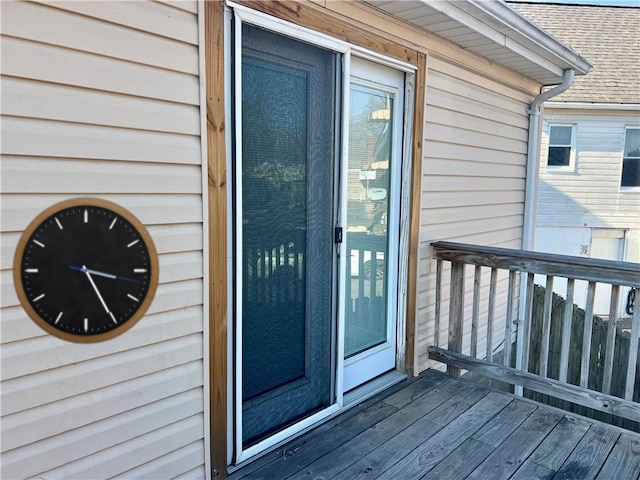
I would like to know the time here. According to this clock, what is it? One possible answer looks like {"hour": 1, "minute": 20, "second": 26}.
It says {"hour": 3, "minute": 25, "second": 17}
